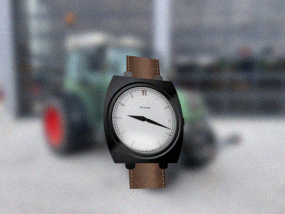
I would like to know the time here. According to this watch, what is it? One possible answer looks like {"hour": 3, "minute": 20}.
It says {"hour": 9, "minute": 18}
